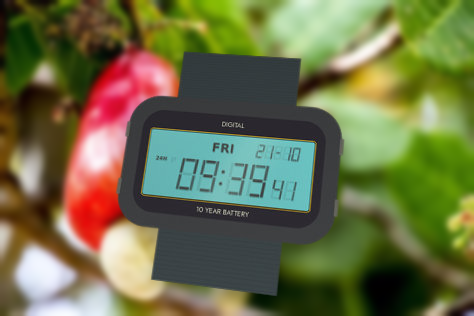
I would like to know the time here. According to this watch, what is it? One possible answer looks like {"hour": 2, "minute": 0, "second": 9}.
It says {"hour": 9, "minute": 39, "second": 41}
